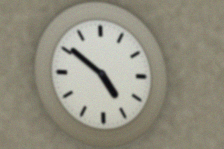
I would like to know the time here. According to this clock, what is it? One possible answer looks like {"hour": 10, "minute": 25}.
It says {"hour": 4, "minute": 51}
